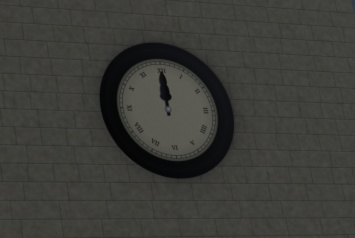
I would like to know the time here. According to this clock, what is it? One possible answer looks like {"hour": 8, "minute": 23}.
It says {"hour": 12, "minute": 0}
